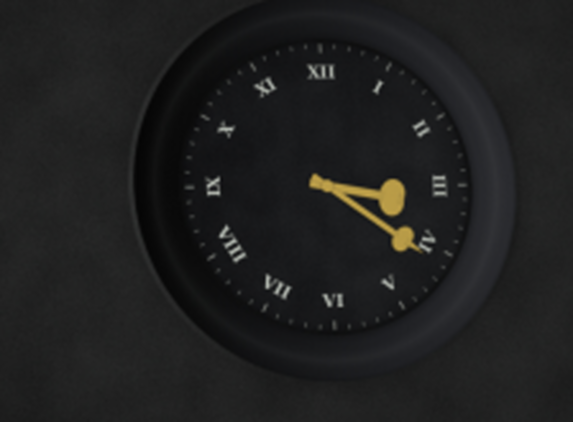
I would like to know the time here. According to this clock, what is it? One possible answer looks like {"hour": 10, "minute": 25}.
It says {"hour": 3, "minute": 21}
